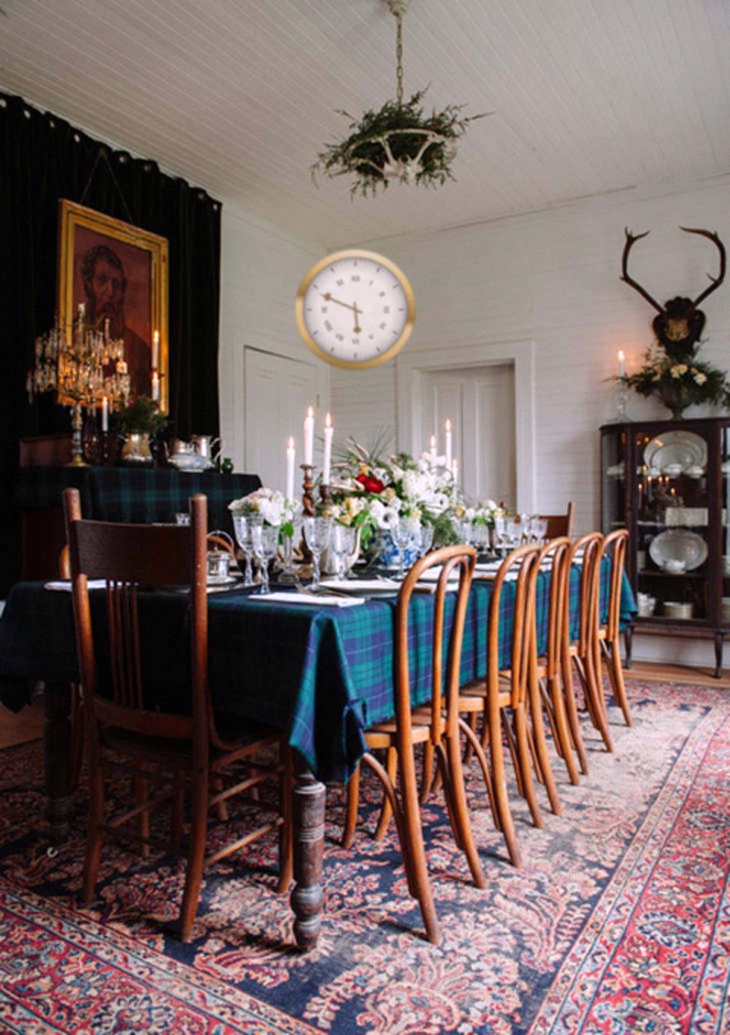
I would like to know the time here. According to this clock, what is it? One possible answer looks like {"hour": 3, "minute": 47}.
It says {"hour": 5, "minute": 49}
